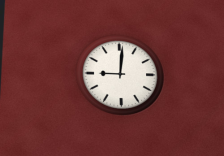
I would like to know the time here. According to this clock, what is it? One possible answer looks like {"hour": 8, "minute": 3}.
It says {"hour": 9, "minute": 1}
